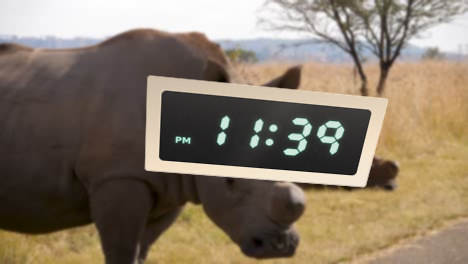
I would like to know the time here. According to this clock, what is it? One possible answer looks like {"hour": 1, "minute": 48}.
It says {"hour": 11, "minute": 39}
